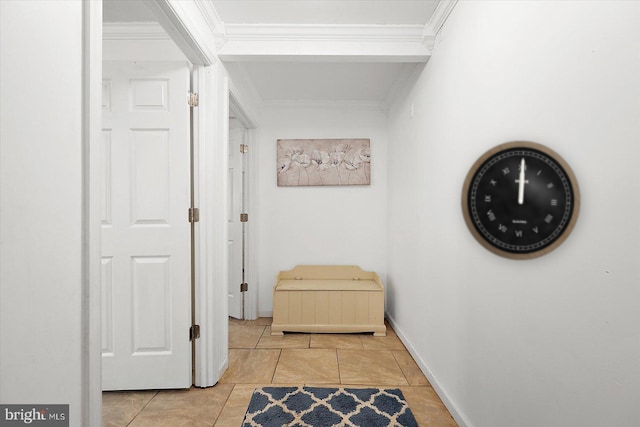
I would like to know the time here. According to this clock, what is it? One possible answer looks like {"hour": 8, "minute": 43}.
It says {"hour": 12, "minute": 0}
